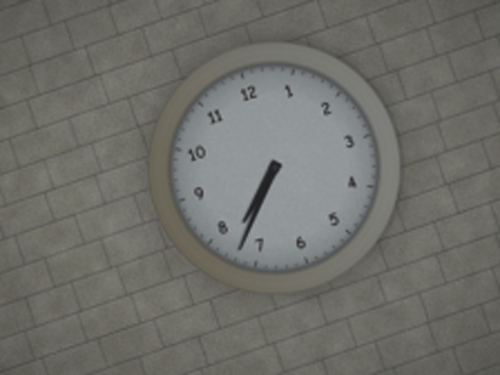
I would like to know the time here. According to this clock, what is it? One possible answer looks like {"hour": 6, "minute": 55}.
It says {"hour": 7, "minute": 37}
